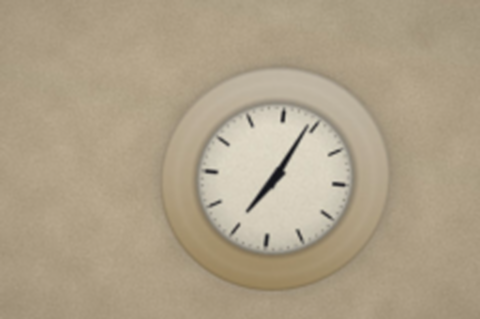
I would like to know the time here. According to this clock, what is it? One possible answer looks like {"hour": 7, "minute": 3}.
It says {"hour": 7, "minute": 4}
